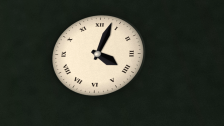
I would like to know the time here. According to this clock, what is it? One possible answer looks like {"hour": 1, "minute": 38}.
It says {"hour": 4, "minute": 3}
